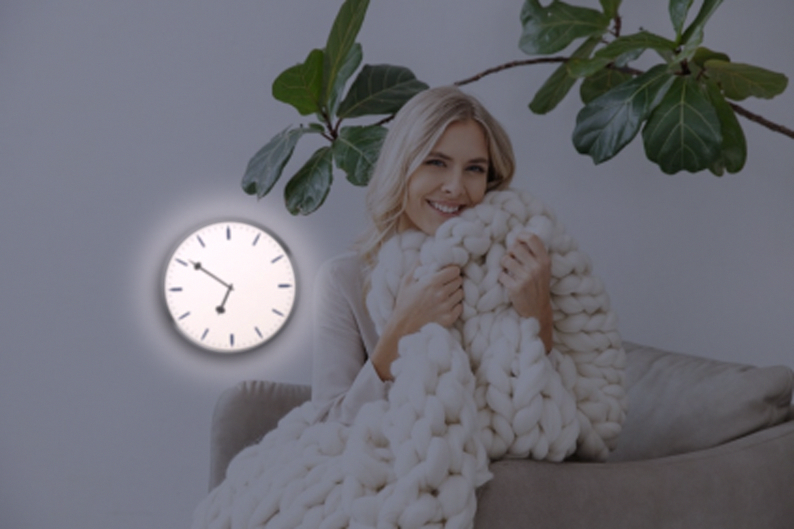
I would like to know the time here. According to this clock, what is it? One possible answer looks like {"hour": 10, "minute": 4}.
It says {"hour": 6, "minute": 51}
